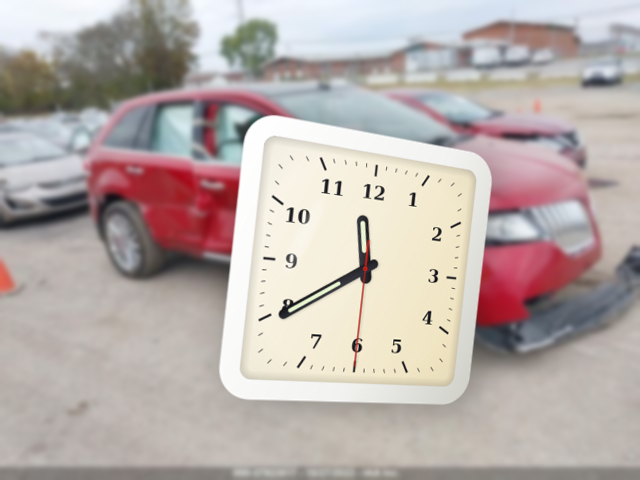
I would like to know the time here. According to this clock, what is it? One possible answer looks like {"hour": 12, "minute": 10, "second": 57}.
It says {"hour": 11, "minute": 39, "second": 30}
